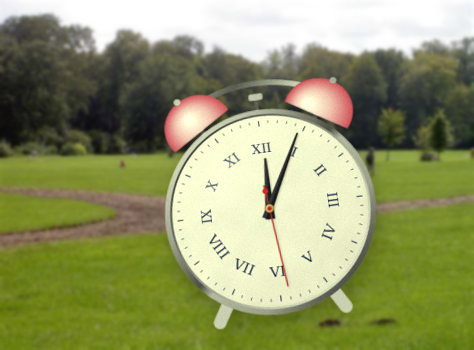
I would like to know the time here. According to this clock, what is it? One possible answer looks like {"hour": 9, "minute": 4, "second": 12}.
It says {"hour": 12, "minute": 4, "second": 29}
